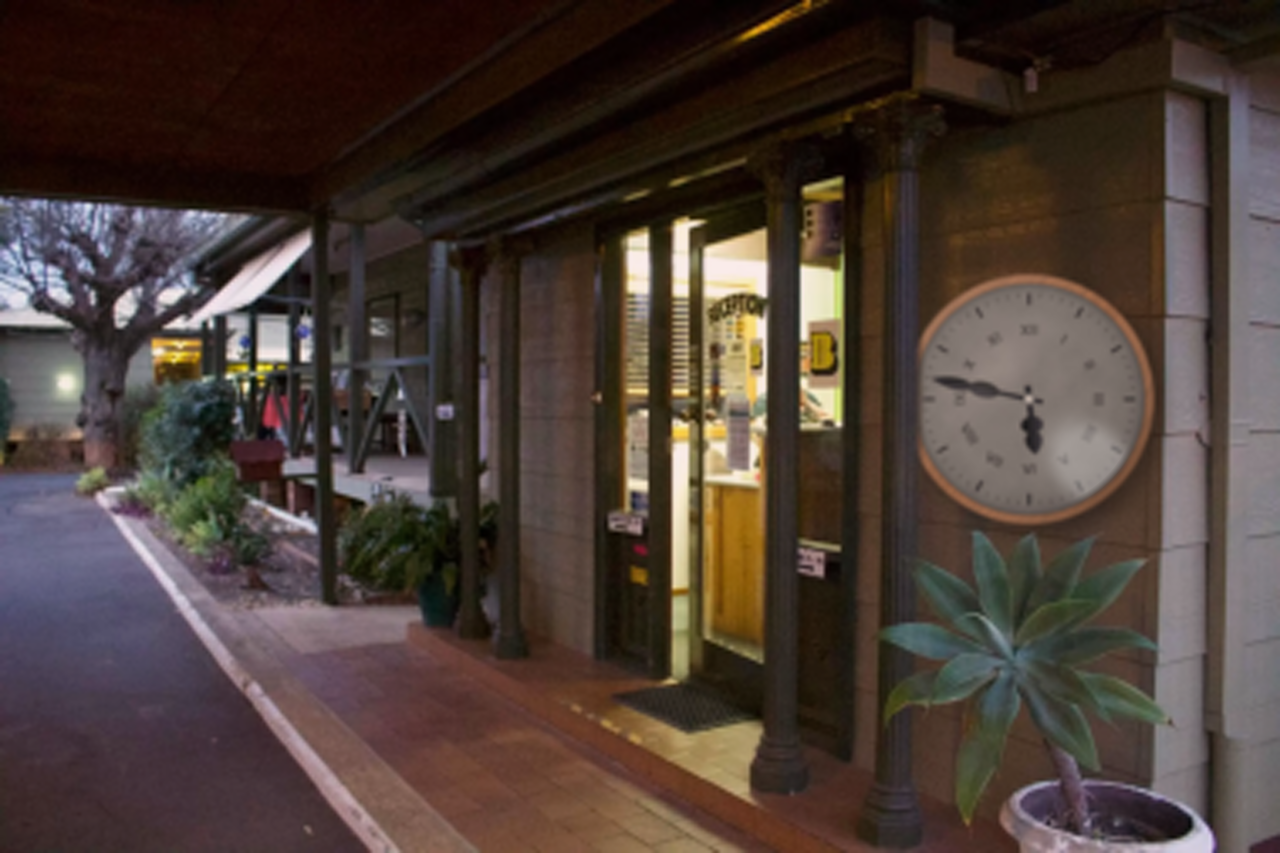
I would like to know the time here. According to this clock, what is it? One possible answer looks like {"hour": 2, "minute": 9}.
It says {"hour": 5, "minute": 47}
